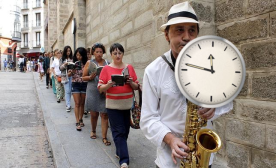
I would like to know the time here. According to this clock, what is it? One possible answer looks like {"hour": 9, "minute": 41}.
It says {"hour": 11, "minute": 47}
